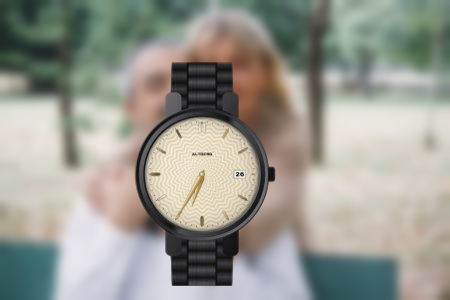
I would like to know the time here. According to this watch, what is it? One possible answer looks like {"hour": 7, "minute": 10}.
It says {"hour": 6, "minute": 35}
